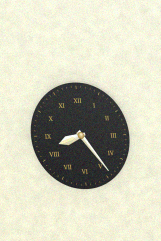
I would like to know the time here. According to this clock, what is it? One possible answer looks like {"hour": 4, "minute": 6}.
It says {"hour": 8, "minute": 24}
